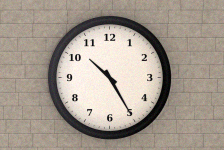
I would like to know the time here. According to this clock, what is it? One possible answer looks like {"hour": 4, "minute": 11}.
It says {"hour": 10, "minute": 25}
